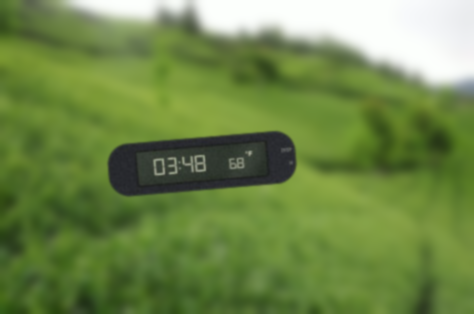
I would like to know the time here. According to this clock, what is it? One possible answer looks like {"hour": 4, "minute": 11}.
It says {"hour": 3, "minute": 48}
